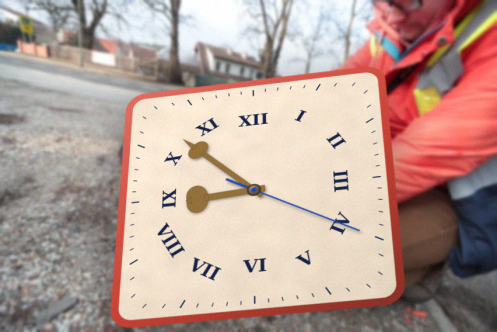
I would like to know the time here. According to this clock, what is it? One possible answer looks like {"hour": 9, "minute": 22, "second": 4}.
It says {"hour": 8, "minute": 52, "second": 20}
